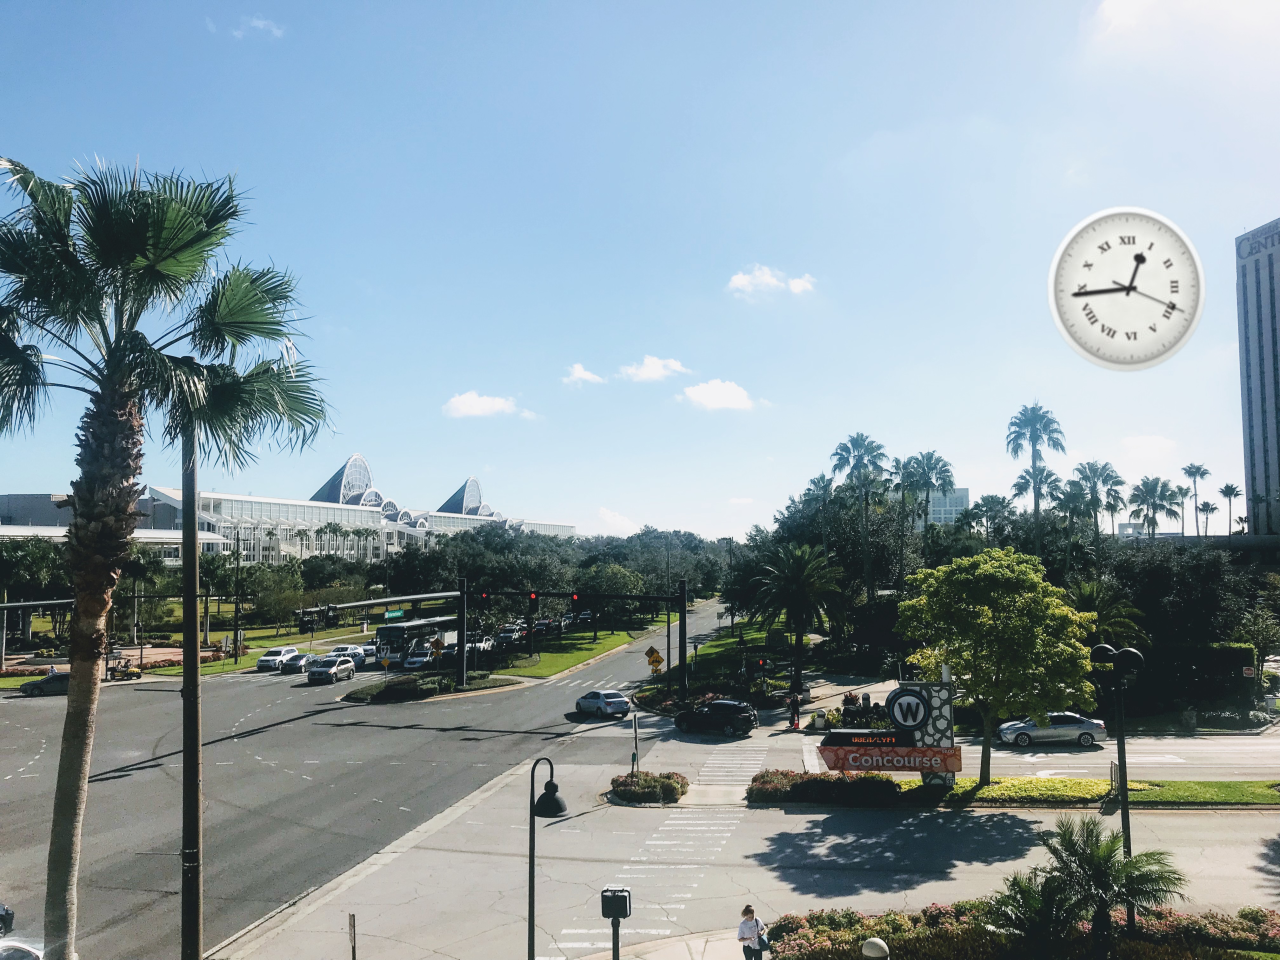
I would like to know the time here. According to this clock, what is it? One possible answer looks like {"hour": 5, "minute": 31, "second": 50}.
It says {"hour": 12, "minute": 44, "second": 19}
